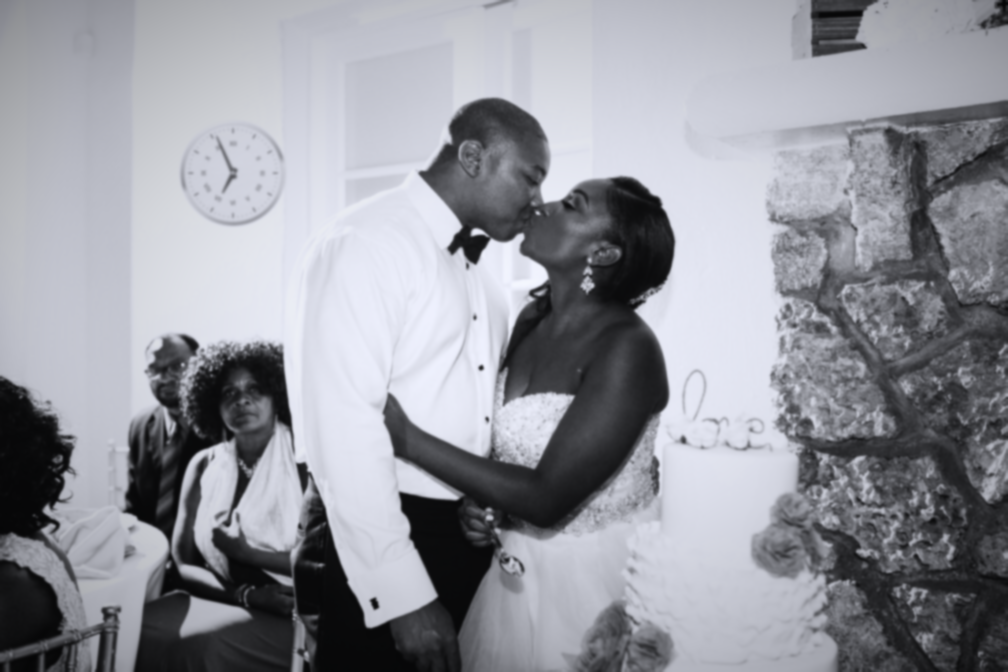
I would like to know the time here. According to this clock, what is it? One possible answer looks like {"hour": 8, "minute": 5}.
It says {"hour": 6, "minute": 56}
